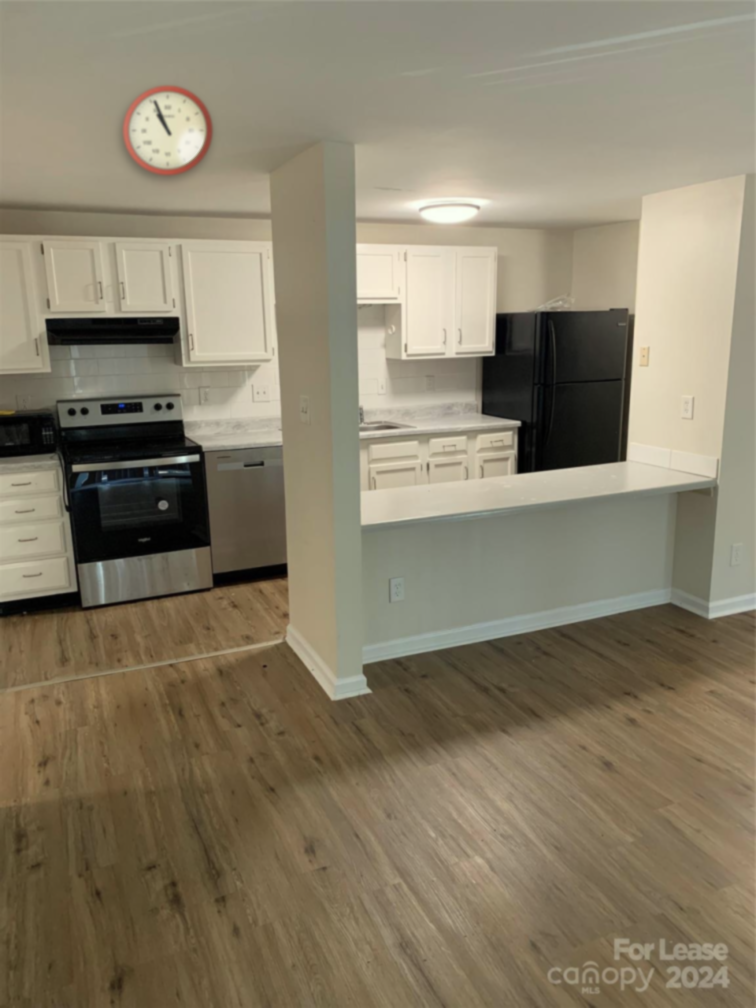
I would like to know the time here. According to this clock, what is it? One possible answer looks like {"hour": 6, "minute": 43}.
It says {"hour": 10, "minute": 56}
